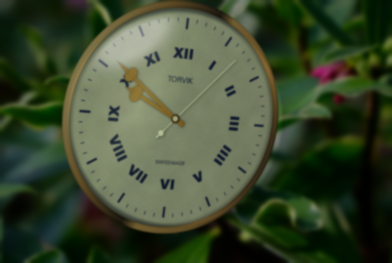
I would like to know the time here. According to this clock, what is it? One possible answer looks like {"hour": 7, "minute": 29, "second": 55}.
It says {"hour": 9, "minute": 51, "second": 7}
